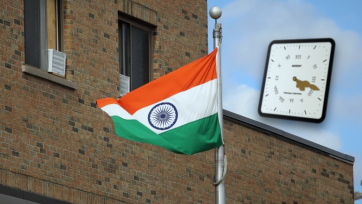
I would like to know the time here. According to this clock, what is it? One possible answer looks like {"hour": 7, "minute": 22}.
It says {"hour": 4, "minute": 18}
